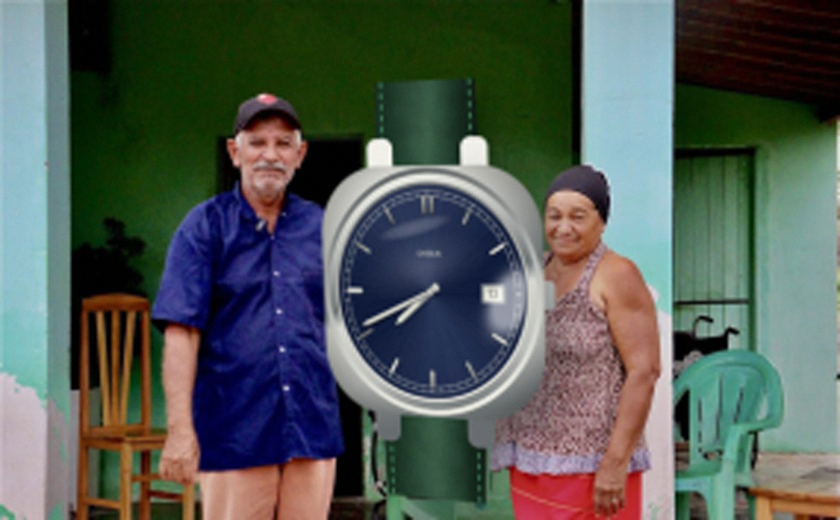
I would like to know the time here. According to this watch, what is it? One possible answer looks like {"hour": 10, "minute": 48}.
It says {"hour": 7, "minute": 41}
